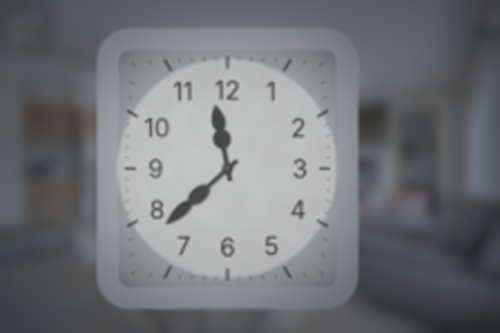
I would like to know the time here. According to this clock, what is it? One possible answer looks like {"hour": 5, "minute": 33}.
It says {"hour": 11, "minute": 38}
